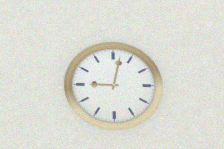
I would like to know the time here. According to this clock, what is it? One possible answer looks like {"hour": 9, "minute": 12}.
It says {"hour": 9, "minute": 2}
